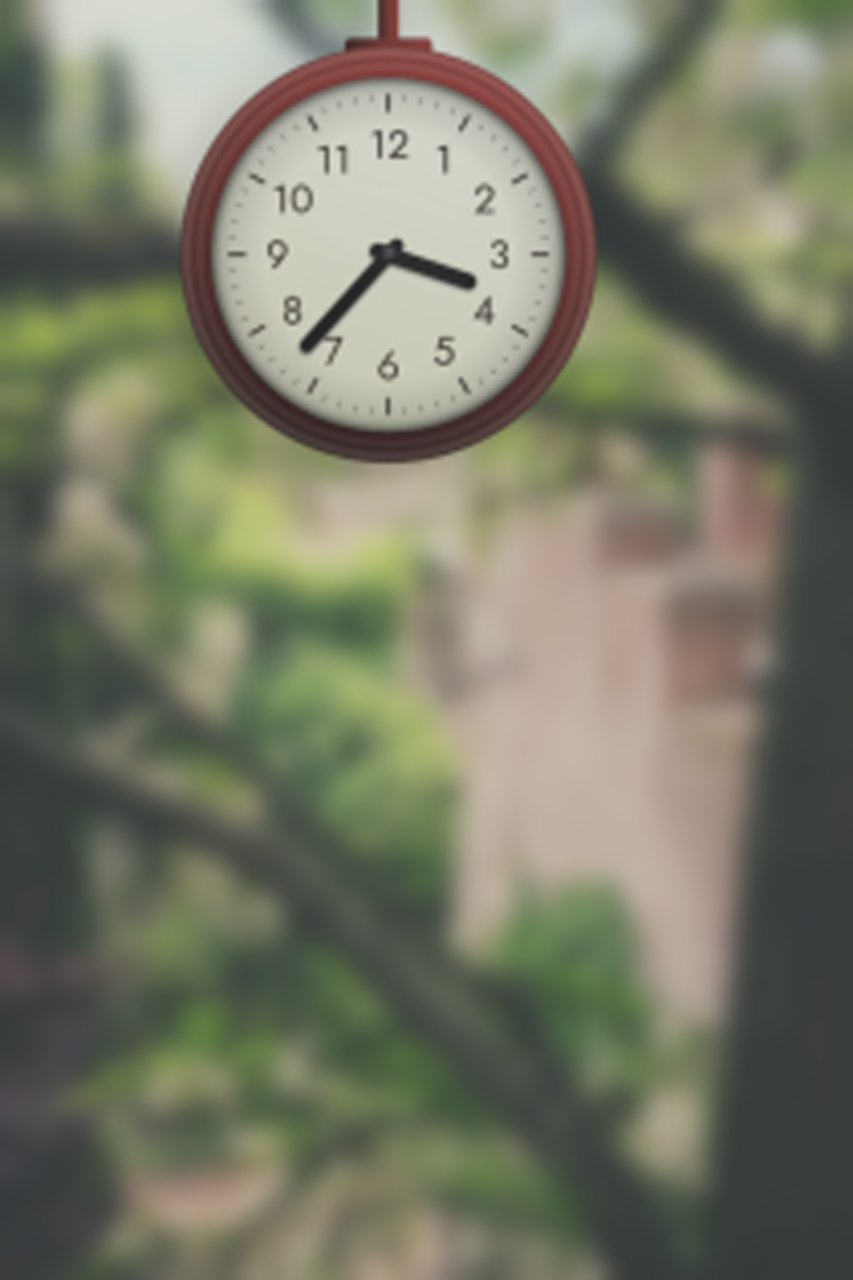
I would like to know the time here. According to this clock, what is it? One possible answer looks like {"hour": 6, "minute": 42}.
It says {"hour": 3, "minute": 37}
